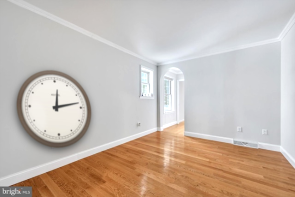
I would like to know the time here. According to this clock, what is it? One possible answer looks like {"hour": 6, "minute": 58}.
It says {"hour": 12, "minute": 13}
